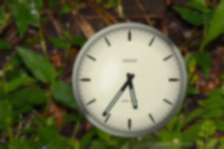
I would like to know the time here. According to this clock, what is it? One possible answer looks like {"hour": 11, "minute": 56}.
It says {"hour": 5, "minute": 36}
